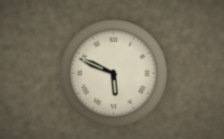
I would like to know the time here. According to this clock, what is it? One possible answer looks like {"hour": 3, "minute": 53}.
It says {"hour": 5, "minute": 49}
